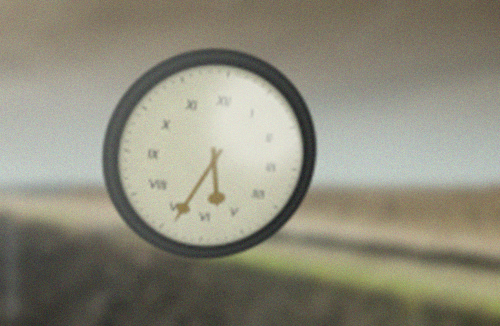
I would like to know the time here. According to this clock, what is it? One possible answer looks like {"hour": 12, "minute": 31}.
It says {"hour": 5, "minute": 34}
